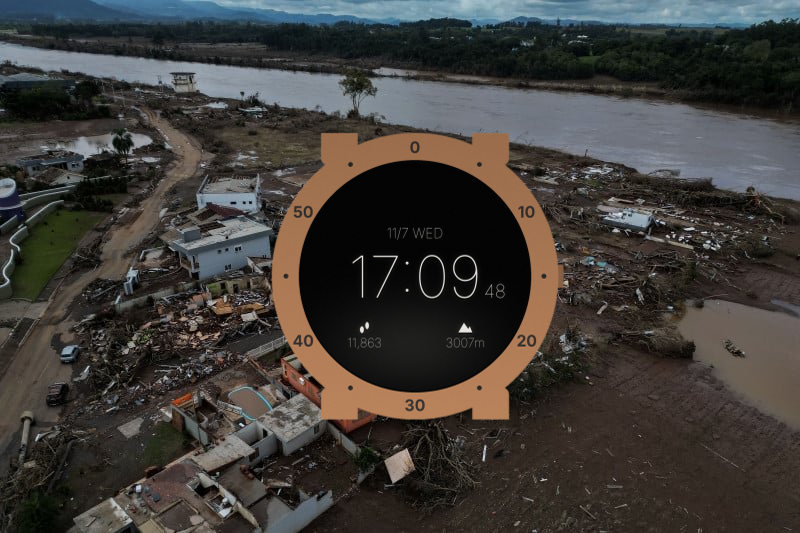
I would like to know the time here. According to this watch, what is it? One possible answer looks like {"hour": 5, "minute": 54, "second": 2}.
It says {"hour": 17, "minute": 9, "second": 48}
